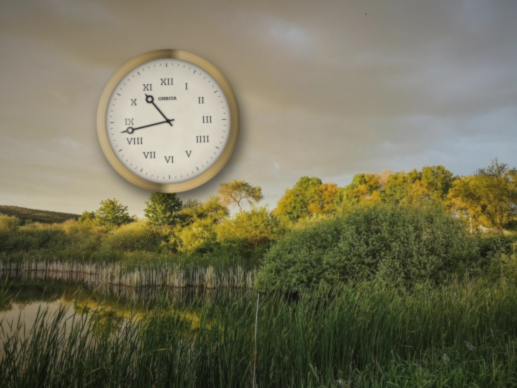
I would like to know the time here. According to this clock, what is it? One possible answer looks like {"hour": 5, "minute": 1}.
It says {"hour": 10, "minute": 43}
